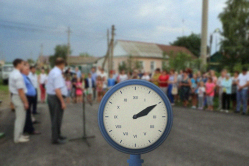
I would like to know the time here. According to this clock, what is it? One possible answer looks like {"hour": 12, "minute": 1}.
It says {"hour": 2, "minute": 10}
